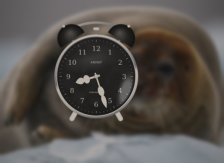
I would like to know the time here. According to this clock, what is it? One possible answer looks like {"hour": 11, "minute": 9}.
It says {"hour": 8, "minute": 27}
